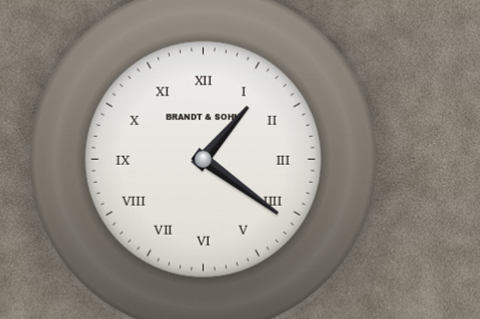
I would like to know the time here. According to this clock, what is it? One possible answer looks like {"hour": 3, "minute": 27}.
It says {"hour": 1, "minute": 21}
